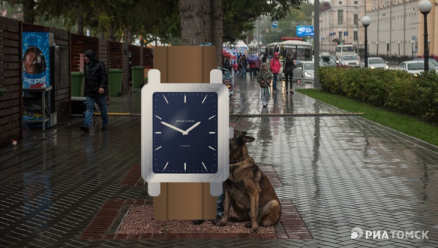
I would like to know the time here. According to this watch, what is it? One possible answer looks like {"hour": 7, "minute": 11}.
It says {"hour": 1, "minute": 49}
